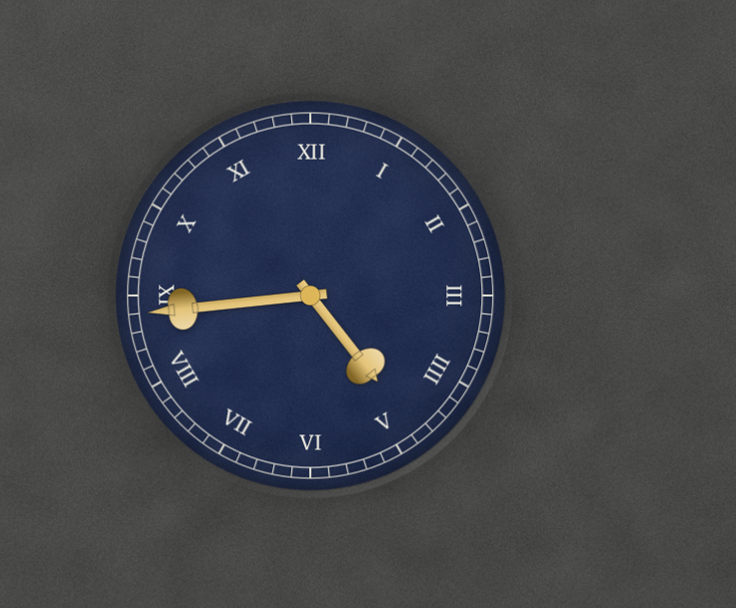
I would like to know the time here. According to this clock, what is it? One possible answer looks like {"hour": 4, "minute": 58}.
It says {"hour": 4, "minute": 44}
